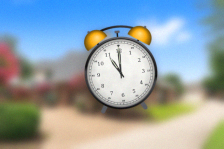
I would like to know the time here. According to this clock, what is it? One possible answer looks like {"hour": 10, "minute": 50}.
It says {"hour": 11, "minute": 0}
